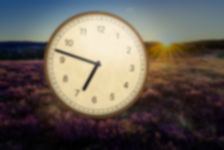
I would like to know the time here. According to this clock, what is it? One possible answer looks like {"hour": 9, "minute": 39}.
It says {"hour": 6, "minute": 47}
